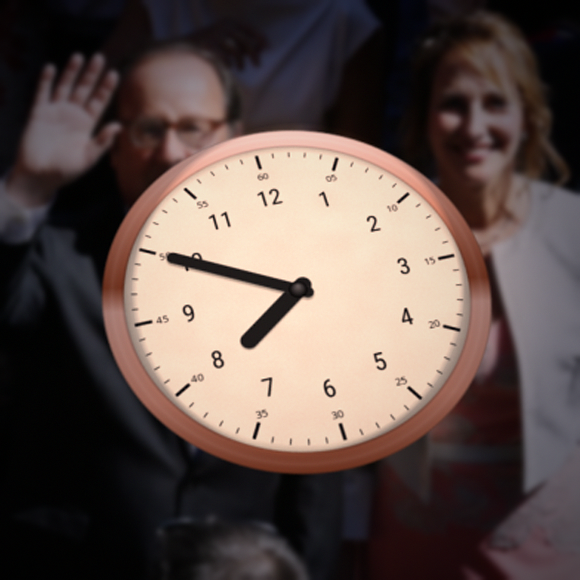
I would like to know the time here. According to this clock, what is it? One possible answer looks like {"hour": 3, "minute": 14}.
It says {"hour": 7, "minute": 50}
